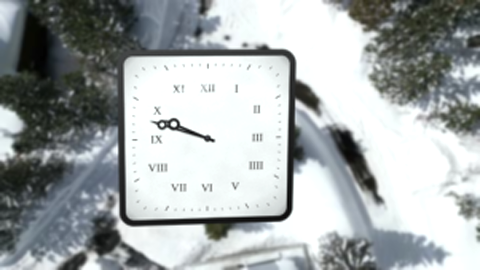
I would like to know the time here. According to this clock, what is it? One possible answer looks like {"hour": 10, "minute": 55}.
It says {"hour": 9, "minute": 48}
